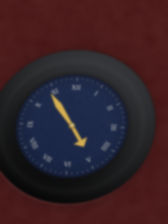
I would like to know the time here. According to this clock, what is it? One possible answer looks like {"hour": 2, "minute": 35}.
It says {"hour": 4, "minute": 54}
